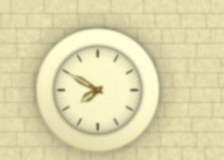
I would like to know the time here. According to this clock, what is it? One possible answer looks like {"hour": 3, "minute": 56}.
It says {"hour": 7, "minute": 50}
